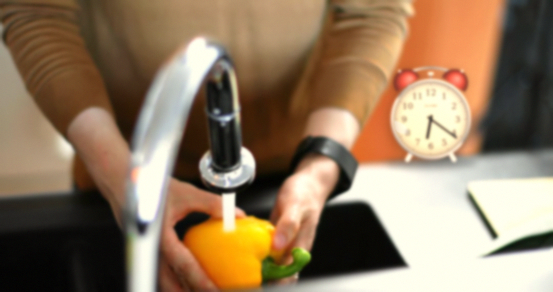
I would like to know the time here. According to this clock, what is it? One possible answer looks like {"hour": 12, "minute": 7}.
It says {"hour": 6, "minute": 21}
